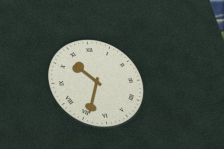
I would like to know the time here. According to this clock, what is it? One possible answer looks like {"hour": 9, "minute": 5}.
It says {"hour": 10, "minute": 34}
